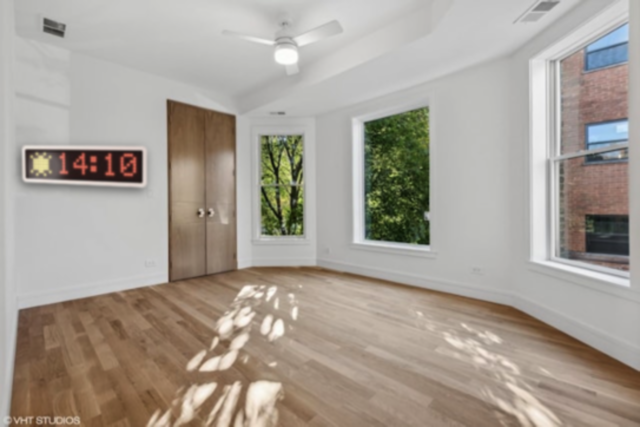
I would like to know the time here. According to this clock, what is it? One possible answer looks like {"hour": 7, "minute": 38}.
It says {"hour": 14, "minute": 10}
